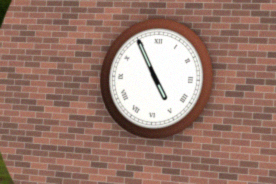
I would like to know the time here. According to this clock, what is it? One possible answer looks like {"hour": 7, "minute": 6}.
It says {"hour": 4, "minute": 55}
